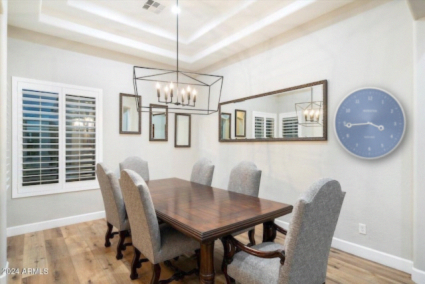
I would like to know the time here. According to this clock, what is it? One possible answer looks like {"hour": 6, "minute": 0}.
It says {"hour": 3, "minute": 44}
